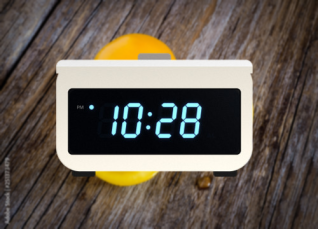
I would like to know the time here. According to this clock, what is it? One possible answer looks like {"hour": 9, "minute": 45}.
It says {"hour": 10, "minute": 28}
